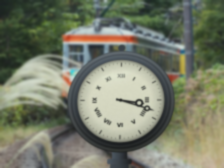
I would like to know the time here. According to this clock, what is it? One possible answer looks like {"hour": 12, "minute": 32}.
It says {"hour": 3, "minute": 18}
